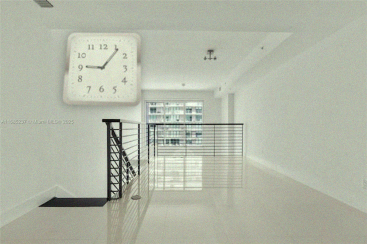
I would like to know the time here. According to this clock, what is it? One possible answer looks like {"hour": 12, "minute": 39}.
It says {"hour": 9, "minute": 6}
